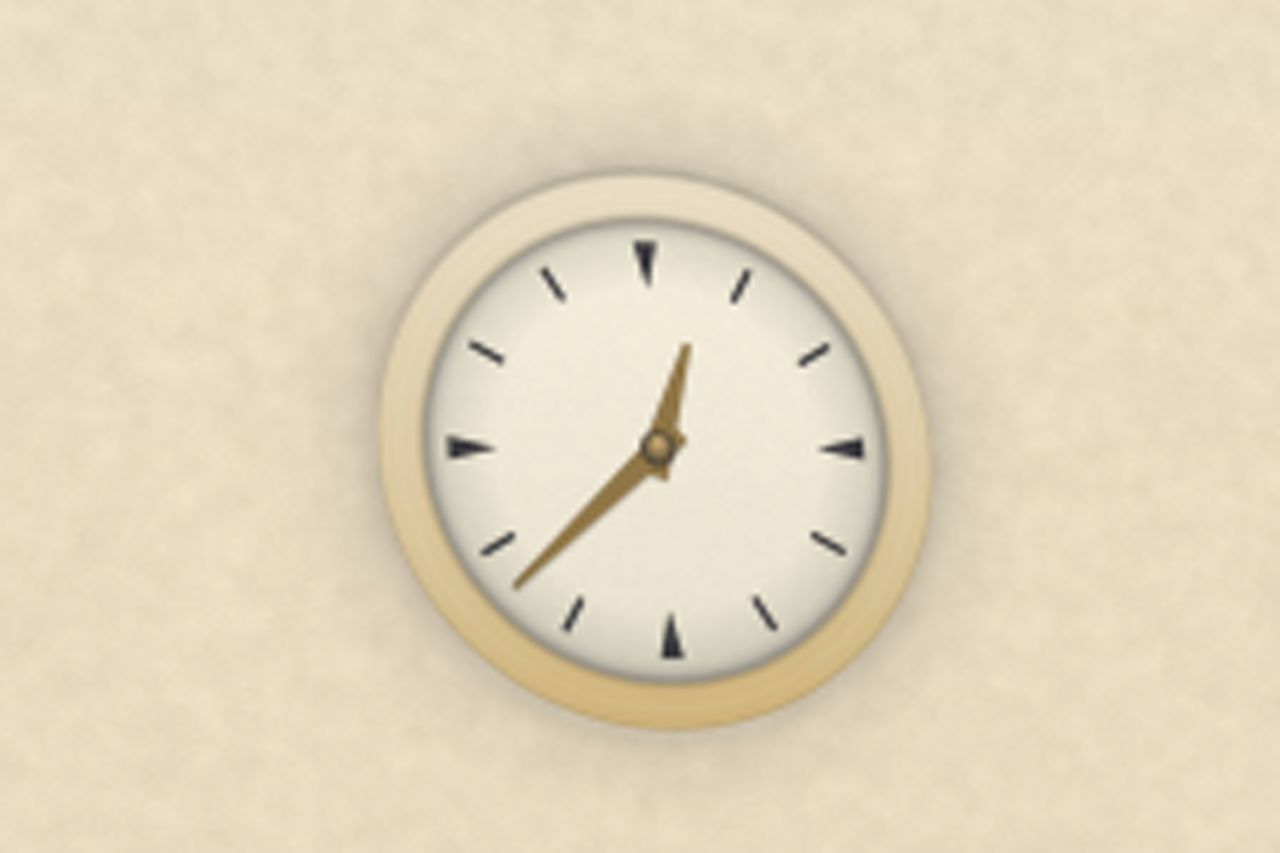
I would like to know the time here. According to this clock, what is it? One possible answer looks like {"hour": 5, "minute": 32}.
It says {"hour": 12, "minute": 38}
